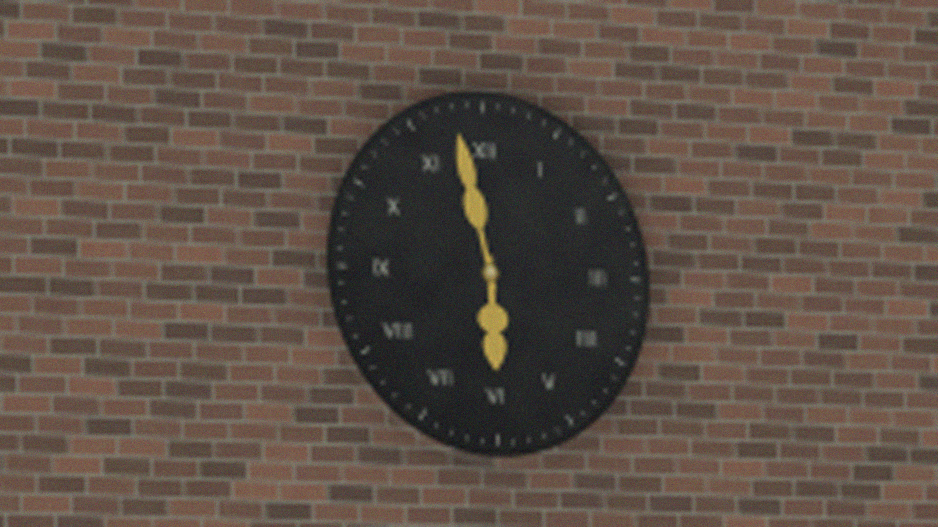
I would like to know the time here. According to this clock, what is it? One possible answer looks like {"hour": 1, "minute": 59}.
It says {"hour": 5, "minute": 58}
